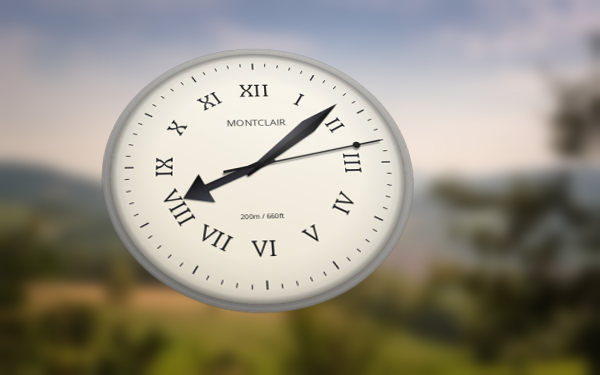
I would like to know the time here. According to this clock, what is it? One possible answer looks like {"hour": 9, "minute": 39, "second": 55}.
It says {"hour": 8, "minute": 8, "second": 13}
